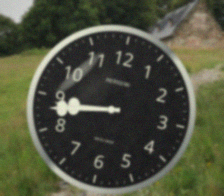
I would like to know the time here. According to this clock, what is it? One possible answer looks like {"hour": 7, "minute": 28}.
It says {"hour": 8, "minute": 43}
